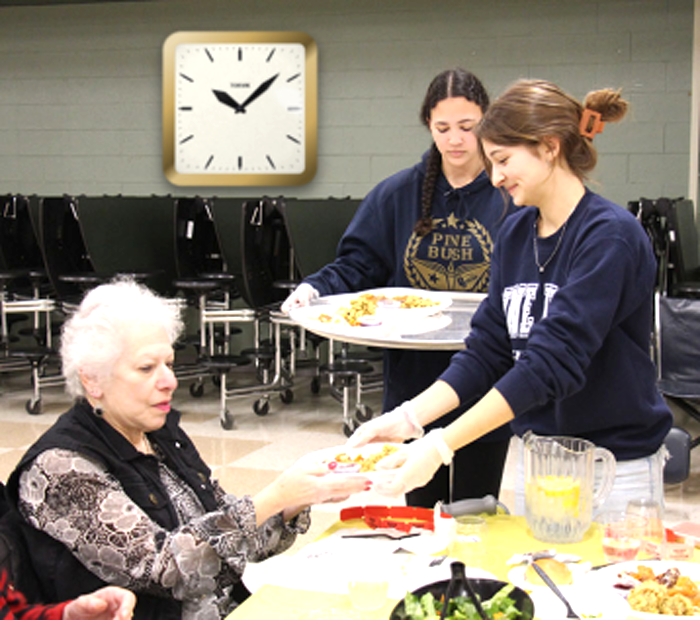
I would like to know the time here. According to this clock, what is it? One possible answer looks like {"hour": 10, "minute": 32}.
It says {"hour": 10, "minute": 8}
